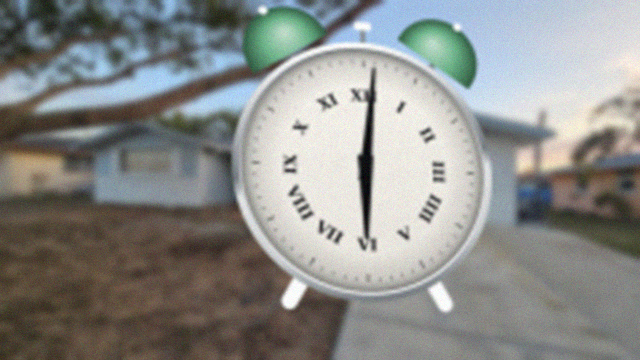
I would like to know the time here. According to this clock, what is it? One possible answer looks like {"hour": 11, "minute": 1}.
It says {"hour": 6, "minute": 1}
